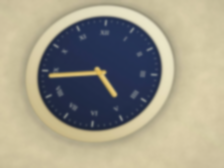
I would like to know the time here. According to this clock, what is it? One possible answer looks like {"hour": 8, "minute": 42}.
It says {"hour": 4, "minute": 44}
